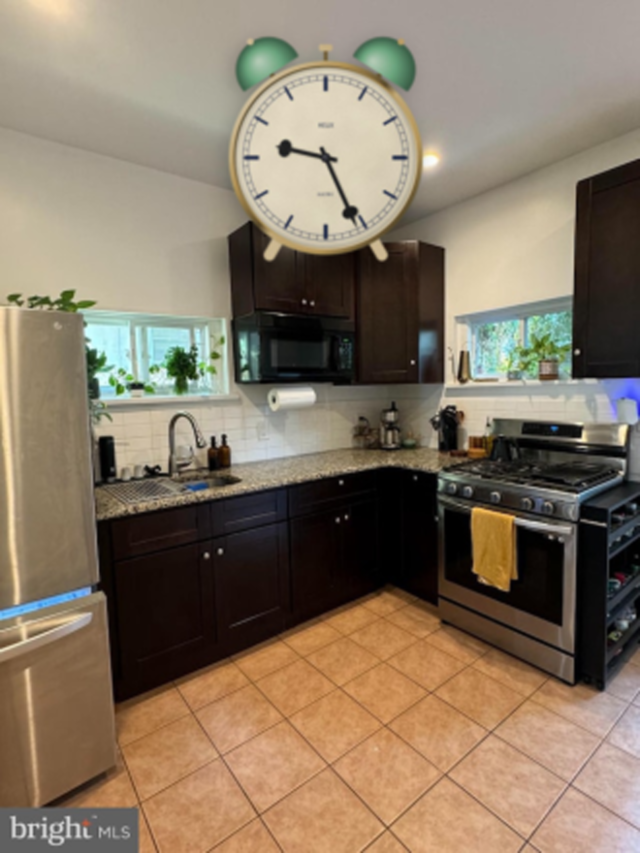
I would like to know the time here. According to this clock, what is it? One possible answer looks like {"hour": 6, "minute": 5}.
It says {"hour": 9, "minute": 26}
